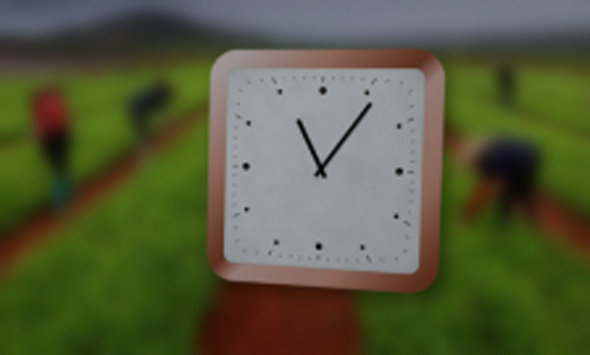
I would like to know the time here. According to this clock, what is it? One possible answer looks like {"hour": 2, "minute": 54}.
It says {"hour": 11, "minute": 6}
